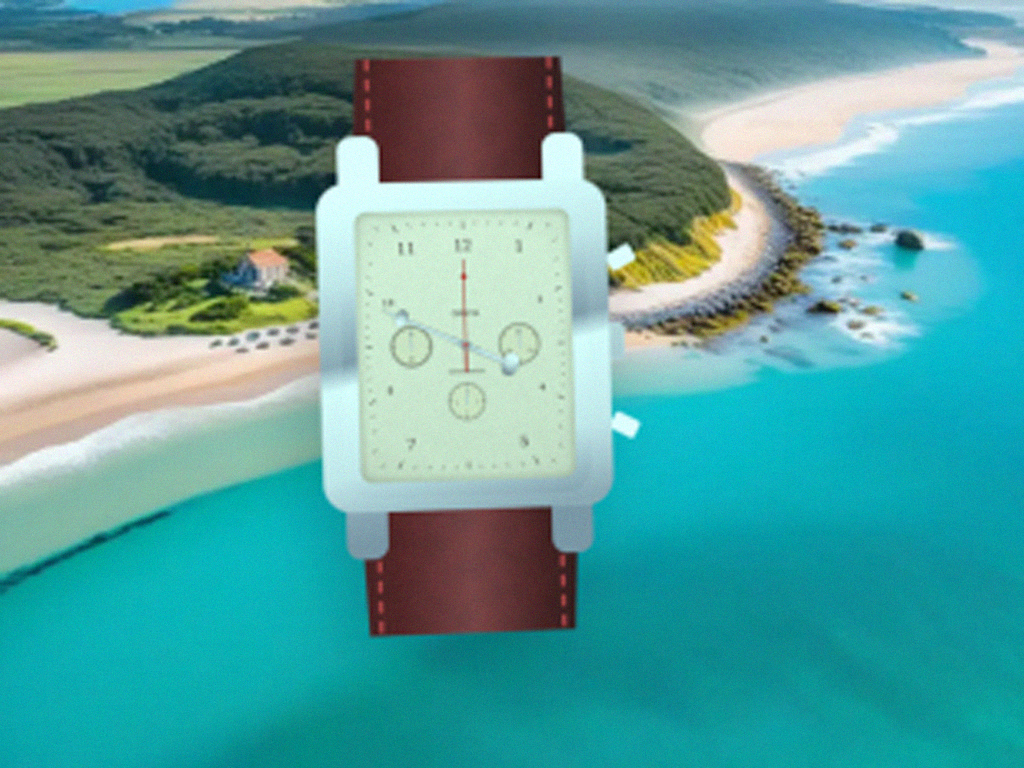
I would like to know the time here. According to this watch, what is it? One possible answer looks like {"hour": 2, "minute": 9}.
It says {"hour": 3, "minute": 49}
